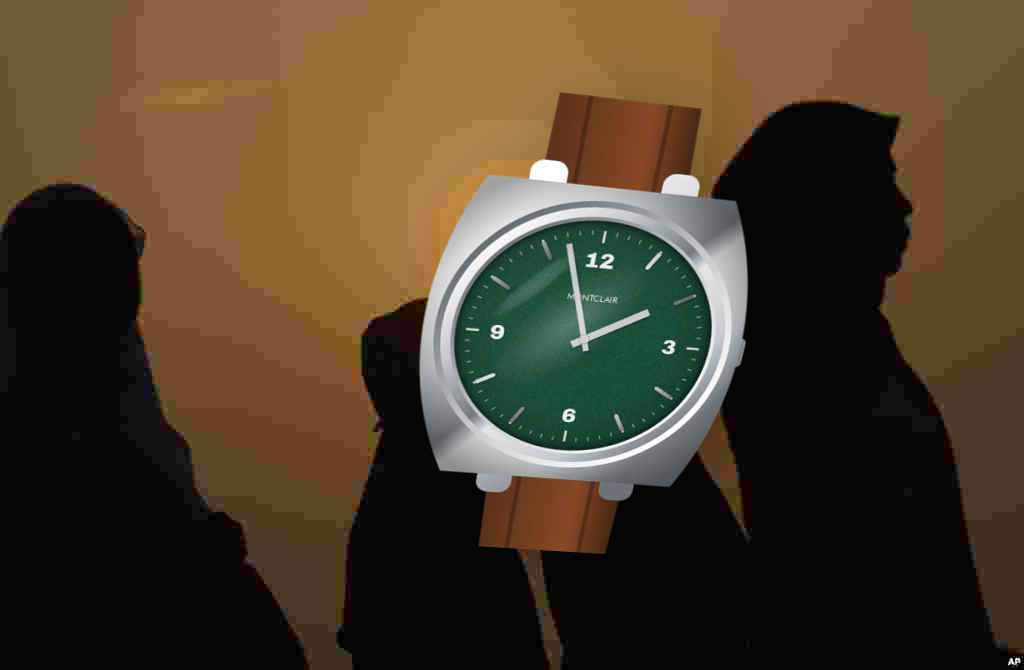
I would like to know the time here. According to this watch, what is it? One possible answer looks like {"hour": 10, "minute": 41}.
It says {"hour": 1, "minute": 57}
